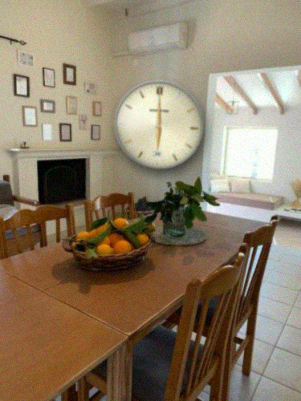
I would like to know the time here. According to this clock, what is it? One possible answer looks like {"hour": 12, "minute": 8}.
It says {"hour": 6, "minute": 0}
